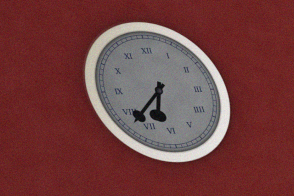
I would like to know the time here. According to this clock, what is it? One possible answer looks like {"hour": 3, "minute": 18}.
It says {"hour": 6, "minute": 38}
